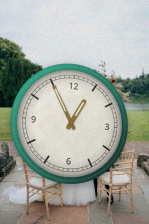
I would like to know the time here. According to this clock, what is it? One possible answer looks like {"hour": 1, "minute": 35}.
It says {"hour": 12, "minute": 55}
